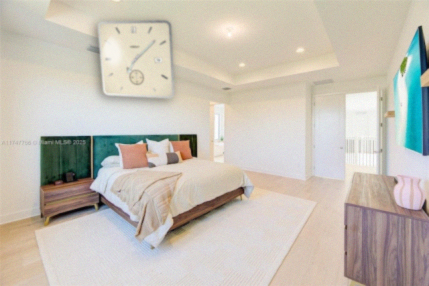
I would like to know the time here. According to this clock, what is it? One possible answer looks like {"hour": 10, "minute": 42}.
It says {"hour": 7, "minute": 8}
